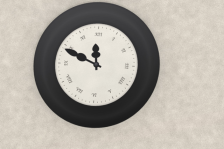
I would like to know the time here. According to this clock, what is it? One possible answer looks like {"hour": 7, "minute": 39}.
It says {"hour": 11, "minute": 49}
